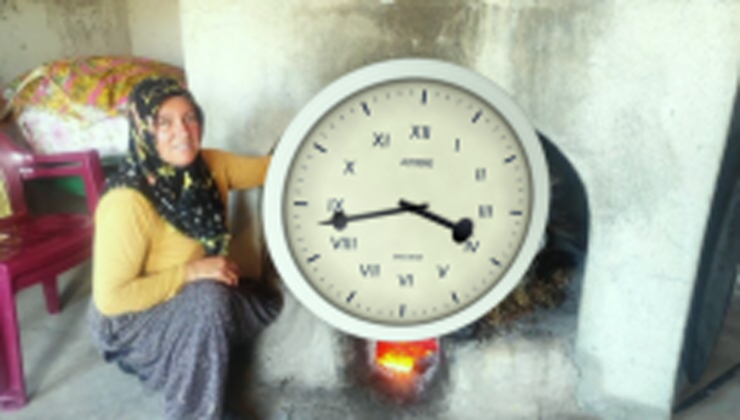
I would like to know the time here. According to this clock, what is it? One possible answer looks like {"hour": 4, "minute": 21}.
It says {"hour": 3, "minute": 43}
